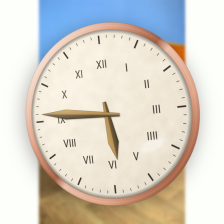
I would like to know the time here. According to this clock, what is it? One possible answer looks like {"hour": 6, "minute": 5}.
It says {"hour": 5, "minute": 46}
